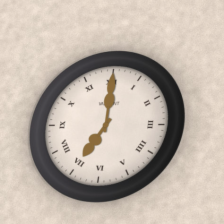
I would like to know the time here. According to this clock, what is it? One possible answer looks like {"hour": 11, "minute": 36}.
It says {"hour": 7, "minute": 0}
